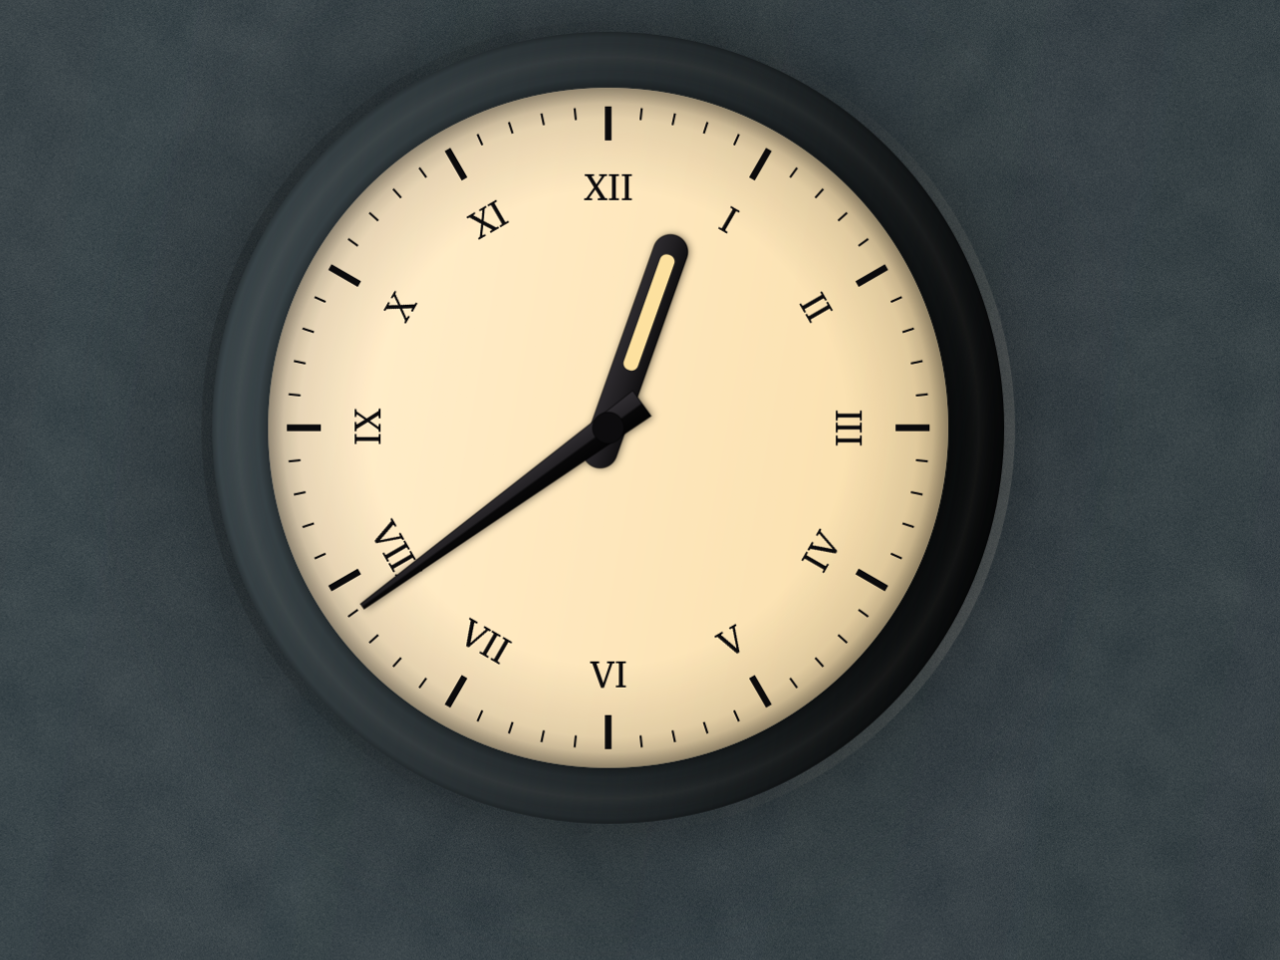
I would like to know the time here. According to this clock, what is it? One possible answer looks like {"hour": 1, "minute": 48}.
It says {"hour": 12, "minute": 39}
